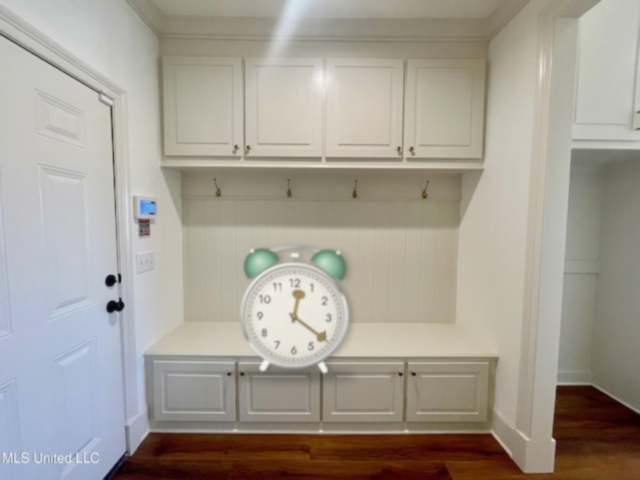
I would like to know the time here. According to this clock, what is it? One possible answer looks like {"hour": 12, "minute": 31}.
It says {"hour": 12, "minute": 21}
